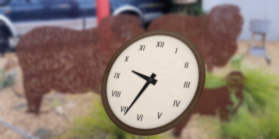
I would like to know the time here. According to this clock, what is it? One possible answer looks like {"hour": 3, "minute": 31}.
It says {"hour": 9, "minute": 34}
